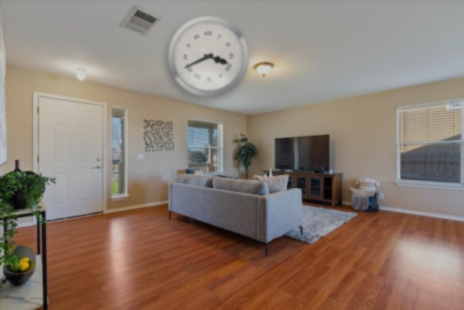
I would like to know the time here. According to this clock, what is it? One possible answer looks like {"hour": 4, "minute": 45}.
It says {"hour": 3, "minute": 41}
